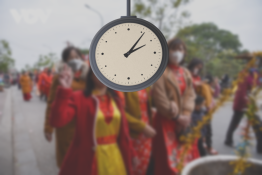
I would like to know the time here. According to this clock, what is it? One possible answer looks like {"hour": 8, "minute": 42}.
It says {"hour": 2, "minute": 6}
